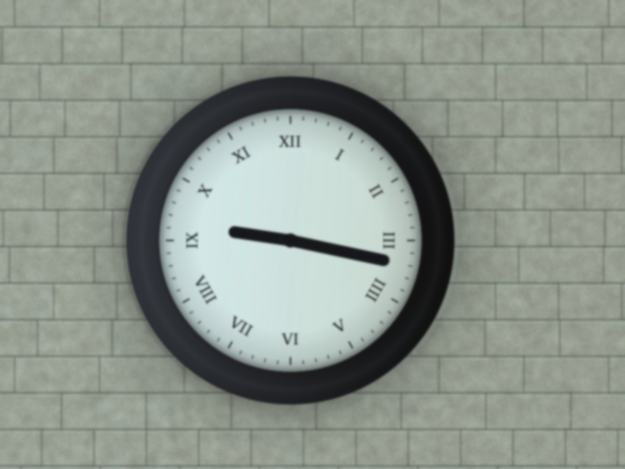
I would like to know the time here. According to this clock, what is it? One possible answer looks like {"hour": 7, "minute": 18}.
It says {"hour": 9, "minute": 17}
